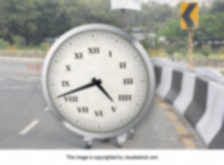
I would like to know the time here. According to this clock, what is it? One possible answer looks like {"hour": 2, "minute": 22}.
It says {"hour": 4, "minute": 42}
